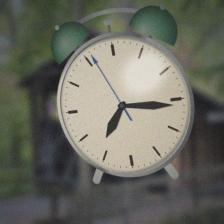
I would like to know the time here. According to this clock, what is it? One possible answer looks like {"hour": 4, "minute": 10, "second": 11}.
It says {"hour": 7, "minute": 15, "second": 56}
